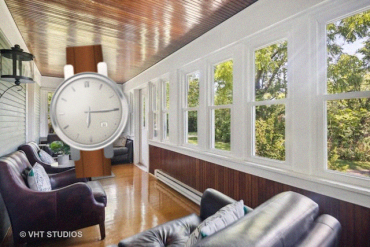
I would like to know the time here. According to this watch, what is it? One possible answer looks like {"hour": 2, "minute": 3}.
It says {"hour": 6, "minute": 15}
